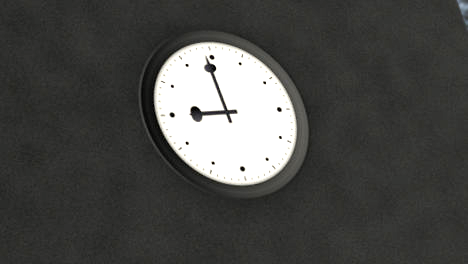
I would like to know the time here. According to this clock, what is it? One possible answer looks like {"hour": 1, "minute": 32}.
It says {"hour": 8, "minute": 59}
